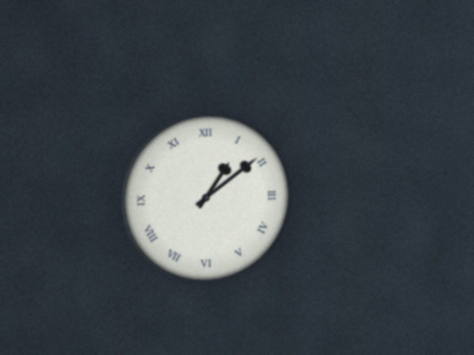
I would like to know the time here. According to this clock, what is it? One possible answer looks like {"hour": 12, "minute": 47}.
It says {"hour": 1, "minute": 9}
